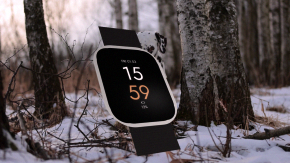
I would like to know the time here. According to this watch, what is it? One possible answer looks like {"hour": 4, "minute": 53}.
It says {"hour": 15, "minute": 59}
